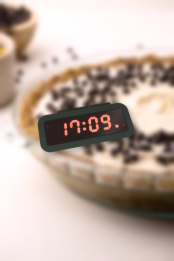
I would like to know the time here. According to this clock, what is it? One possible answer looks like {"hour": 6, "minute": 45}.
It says {"hour": 17, "minute": 9}
